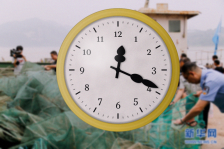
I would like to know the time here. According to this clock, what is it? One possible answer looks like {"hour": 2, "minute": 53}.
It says {"hour": 12, "minute": 19}
